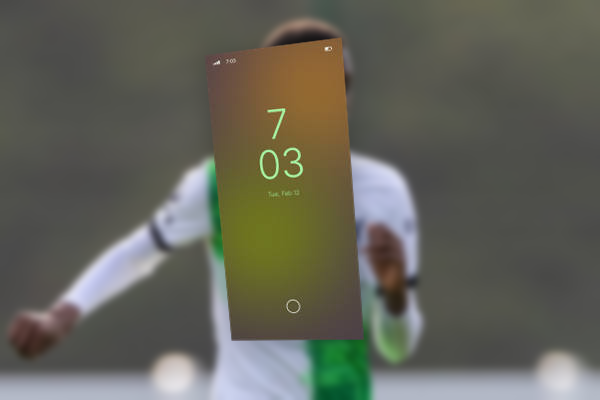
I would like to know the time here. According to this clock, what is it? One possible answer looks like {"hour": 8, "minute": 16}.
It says {"hour": 7, "minute": 3}
